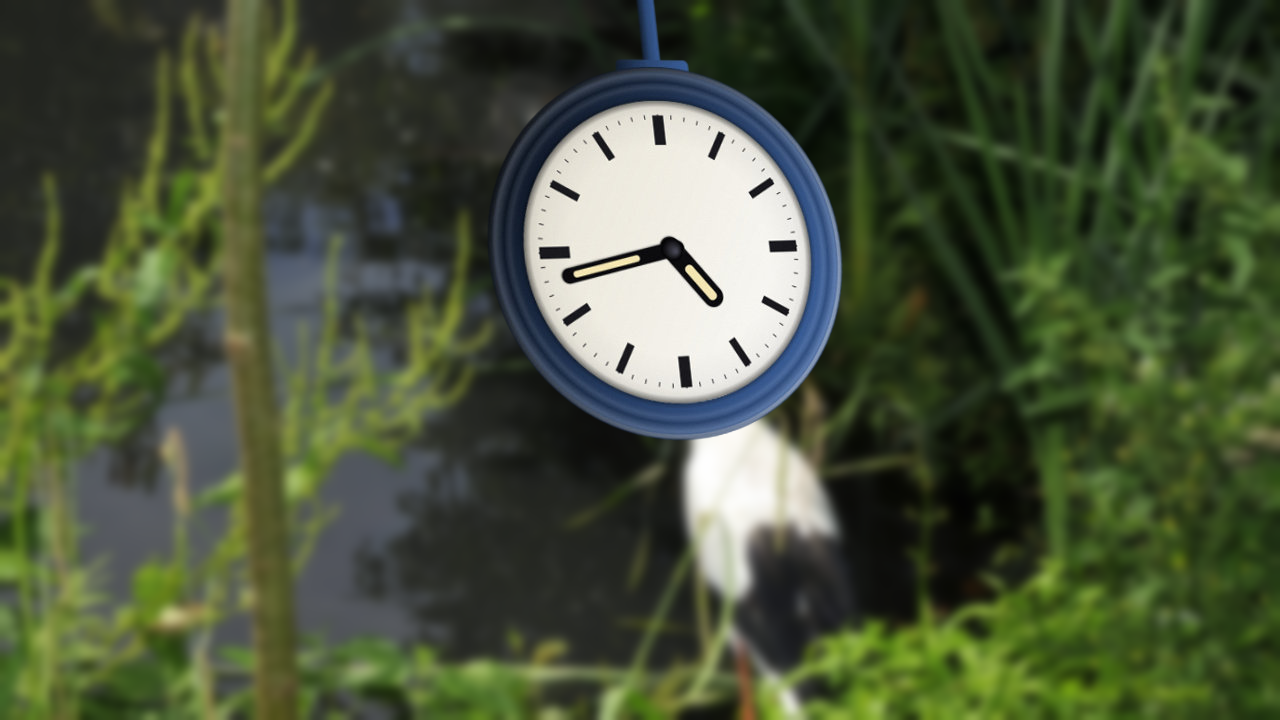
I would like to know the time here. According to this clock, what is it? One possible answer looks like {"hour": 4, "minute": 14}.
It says {"hour": 4, "minute": 43}
